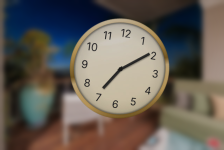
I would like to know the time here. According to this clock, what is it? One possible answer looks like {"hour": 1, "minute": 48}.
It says {"hour": 7, "minute": 9}
